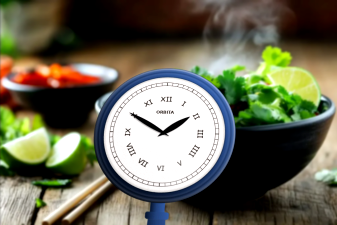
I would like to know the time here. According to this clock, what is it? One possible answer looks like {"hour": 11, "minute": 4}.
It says {"hour": 1, "minute": 50}
